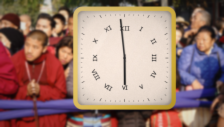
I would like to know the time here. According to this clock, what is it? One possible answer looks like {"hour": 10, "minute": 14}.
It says {"hour": 5, "minute": 59}
